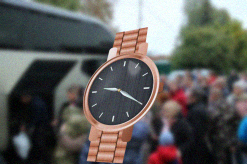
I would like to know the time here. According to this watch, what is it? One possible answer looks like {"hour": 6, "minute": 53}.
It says {"hour": 9, "minute": 20}
